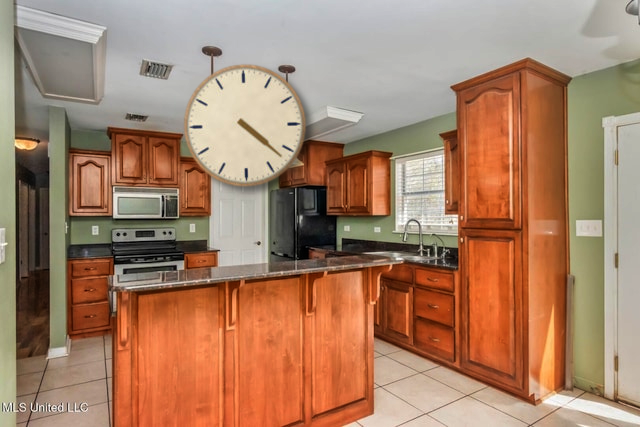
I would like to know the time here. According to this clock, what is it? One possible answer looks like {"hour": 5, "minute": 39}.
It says {"hour": 4, "minute": 22}
